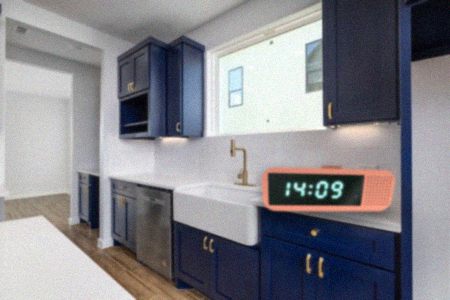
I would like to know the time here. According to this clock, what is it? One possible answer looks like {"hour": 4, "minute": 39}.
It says {"hour": 14, "minute": 9}
